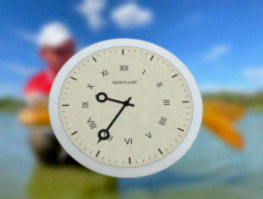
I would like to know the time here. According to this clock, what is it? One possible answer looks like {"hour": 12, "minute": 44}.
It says {"hour": 9, "minute": 36}
